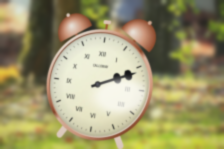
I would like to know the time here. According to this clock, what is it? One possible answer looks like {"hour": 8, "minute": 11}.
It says {"hour": 2, "minute": 11}
